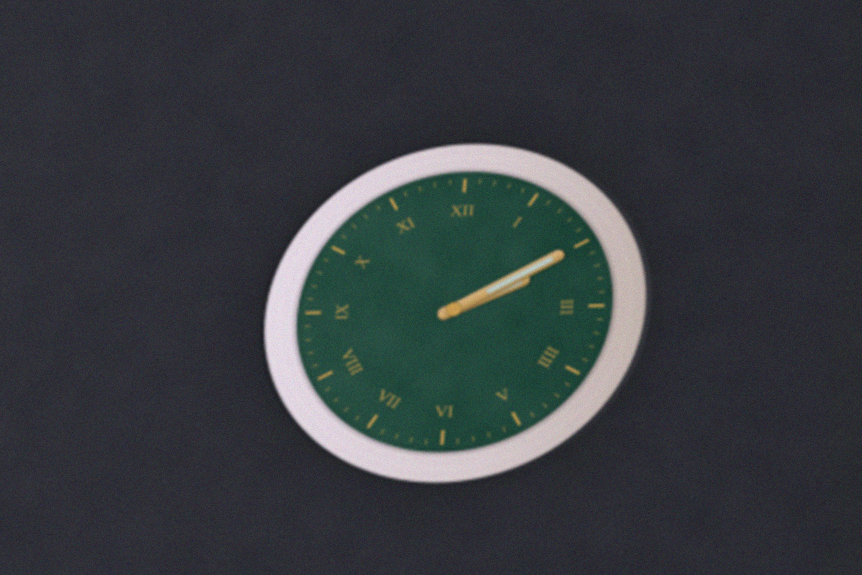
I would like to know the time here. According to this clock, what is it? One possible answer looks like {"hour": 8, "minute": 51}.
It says {"hour": 2, "minute": 10}
